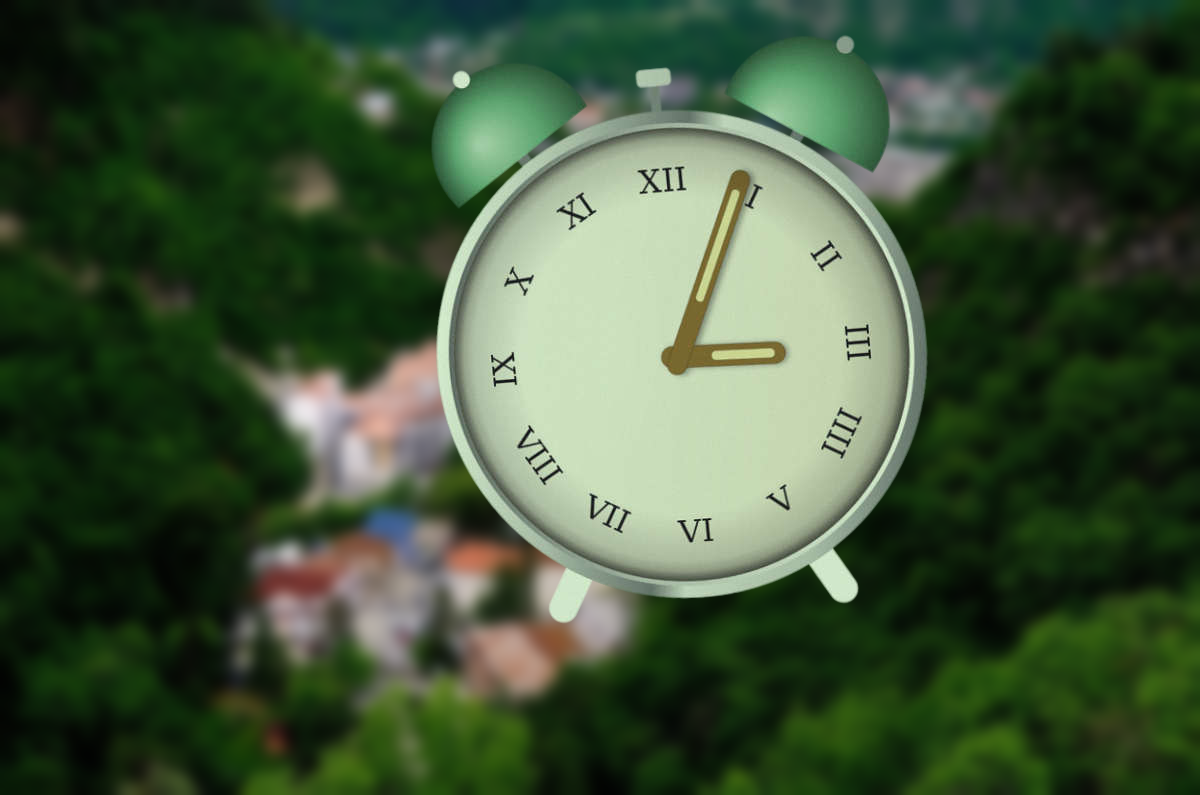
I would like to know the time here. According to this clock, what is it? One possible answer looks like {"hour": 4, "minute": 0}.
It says {"hour": 3, "minute": 4}
